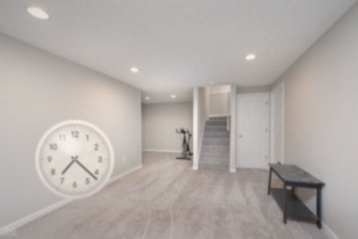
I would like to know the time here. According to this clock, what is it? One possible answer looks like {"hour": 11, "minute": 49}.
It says {"hour": 7, "minute": 22}
